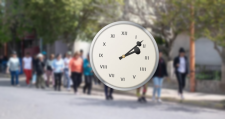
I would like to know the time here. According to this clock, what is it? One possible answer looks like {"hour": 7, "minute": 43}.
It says {"hour": 2, "minute": 8}
